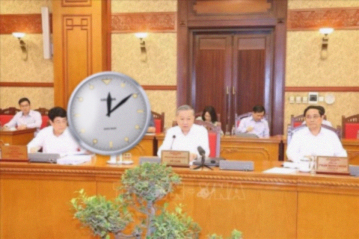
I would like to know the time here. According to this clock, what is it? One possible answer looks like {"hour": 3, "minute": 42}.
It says {"hour": 12, "minute": 9}
